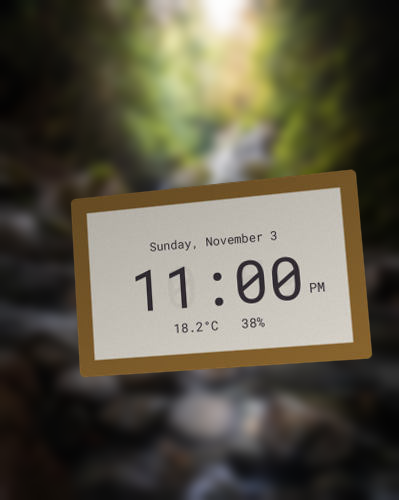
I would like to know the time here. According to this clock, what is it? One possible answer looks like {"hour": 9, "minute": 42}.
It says {"hour": 11, "minute": 0}
